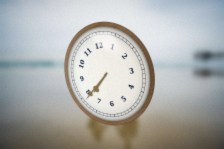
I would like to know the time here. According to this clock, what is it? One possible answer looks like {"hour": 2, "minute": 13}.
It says {"hour": 7, "minute": 39}
